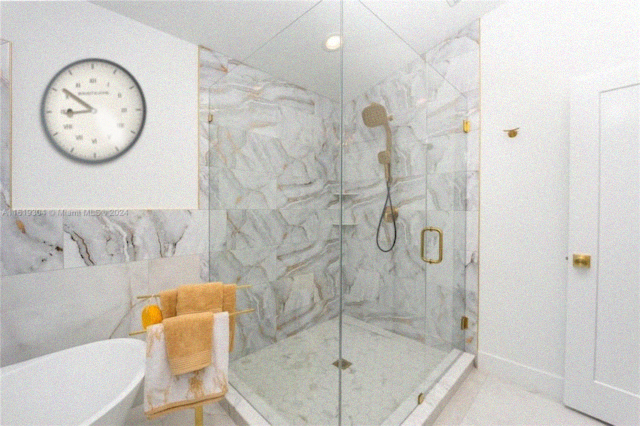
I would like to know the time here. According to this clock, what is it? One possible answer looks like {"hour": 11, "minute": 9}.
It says {"hour": 8, "minute": 51}
